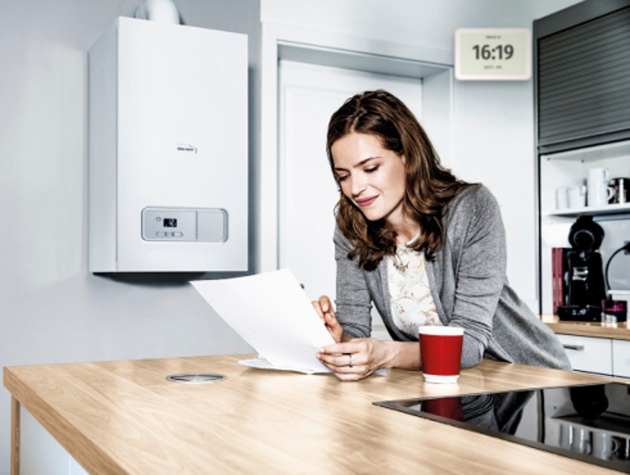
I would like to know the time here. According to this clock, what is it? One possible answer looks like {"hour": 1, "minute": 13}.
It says {"hour": 16, "minute": 19}
